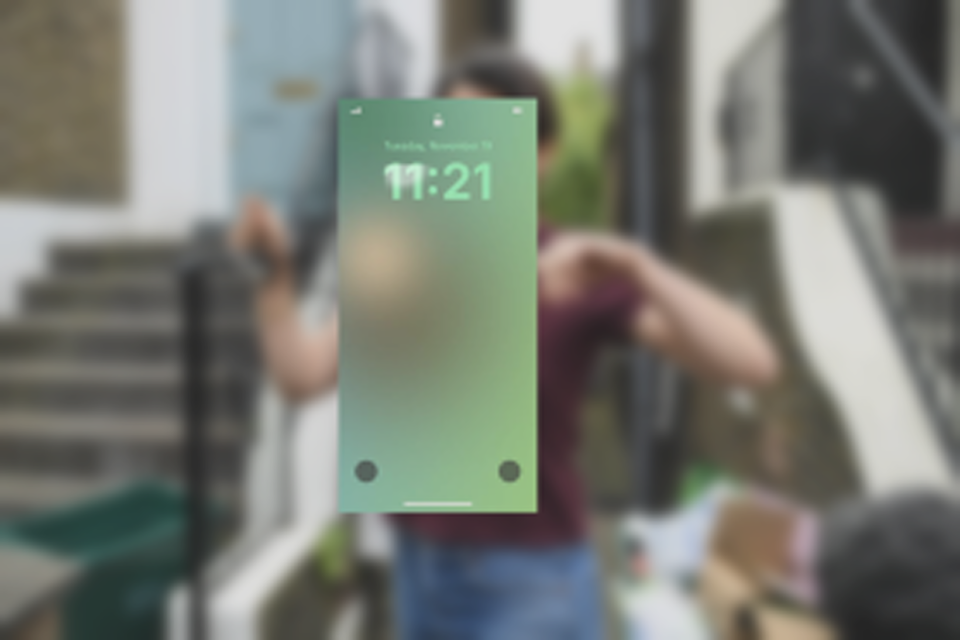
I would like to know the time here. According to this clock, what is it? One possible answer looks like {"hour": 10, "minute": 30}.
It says {"hour": 11, "minute": 21}
